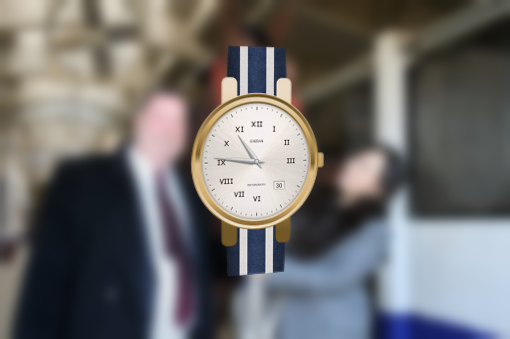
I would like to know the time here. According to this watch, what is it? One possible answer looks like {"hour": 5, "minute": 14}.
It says {"hour": 10, "minute": 46}
